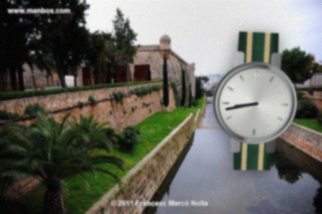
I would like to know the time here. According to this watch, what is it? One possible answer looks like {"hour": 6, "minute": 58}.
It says {"hour": 8, "minute": 43}
